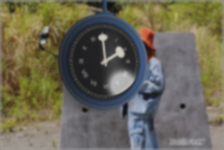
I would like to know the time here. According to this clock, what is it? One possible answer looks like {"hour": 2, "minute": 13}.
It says {"hour": 1, "minute": 59}
